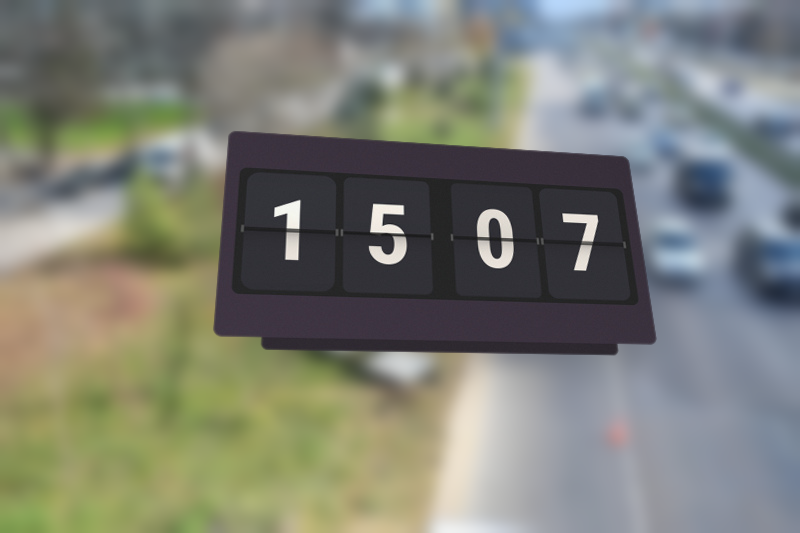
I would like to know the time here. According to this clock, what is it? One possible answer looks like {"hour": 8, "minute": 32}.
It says {"hour": 15, "minute": 7}
